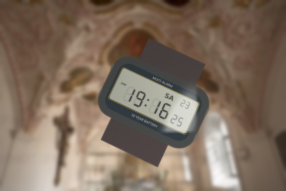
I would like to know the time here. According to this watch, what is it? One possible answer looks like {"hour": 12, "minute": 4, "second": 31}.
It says {"hour": 19, "minute": 16, "second": 25}
